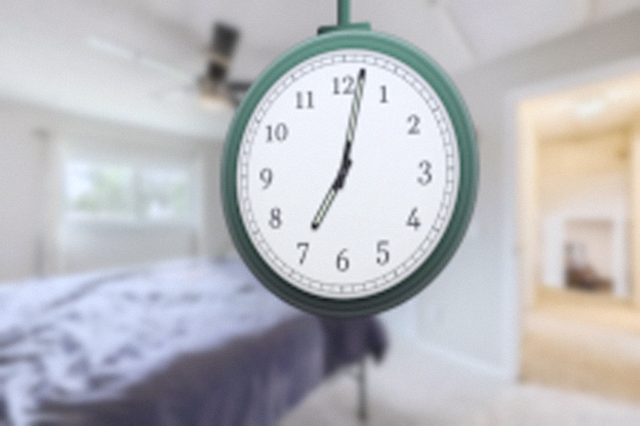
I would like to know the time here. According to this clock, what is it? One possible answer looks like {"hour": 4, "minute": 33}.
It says {"hour": 7, "minute": 2}
